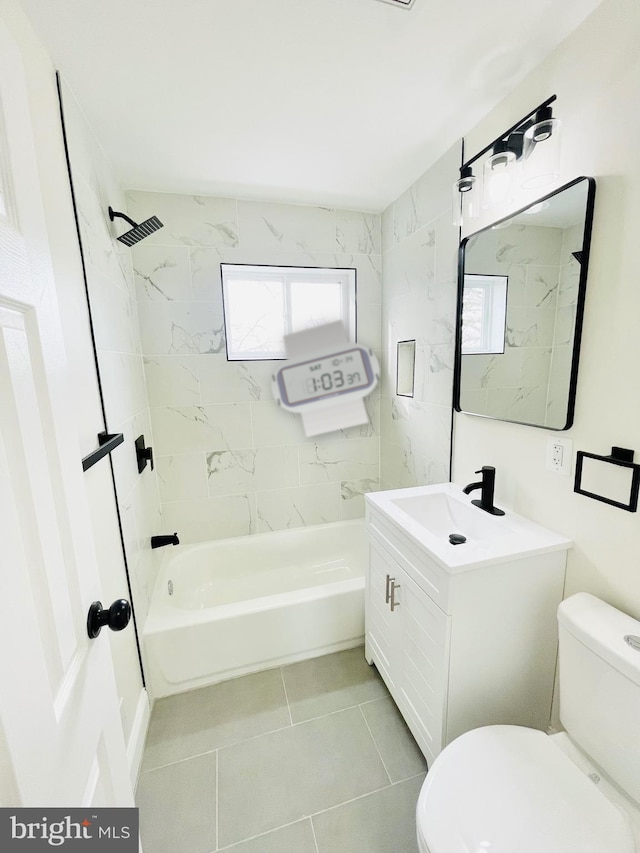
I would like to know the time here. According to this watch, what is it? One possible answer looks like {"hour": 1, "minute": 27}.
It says {"hour": 1, "minute": 3}
